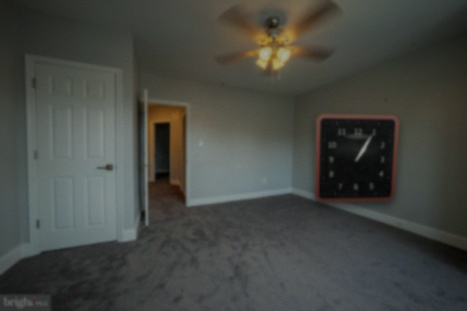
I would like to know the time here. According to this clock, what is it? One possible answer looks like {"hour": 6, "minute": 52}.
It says {"hour": 1, "minute": 5}
